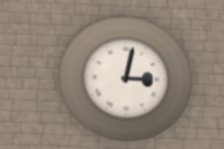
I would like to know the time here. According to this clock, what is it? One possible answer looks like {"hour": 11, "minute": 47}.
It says {"hour": 3, "minute": 2}
